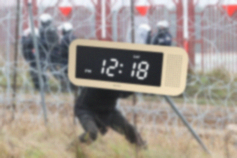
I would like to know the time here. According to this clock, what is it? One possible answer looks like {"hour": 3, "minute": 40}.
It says {"hour": 12, "minute": 18}
